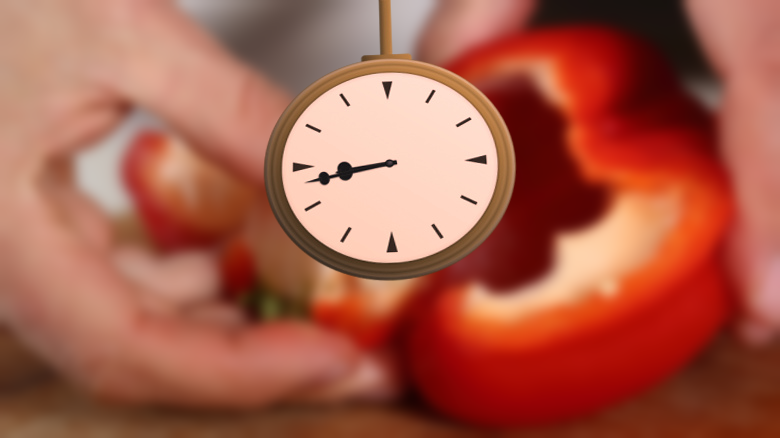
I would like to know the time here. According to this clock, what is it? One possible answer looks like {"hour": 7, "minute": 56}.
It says {"hour": 8, "minute": 43}
